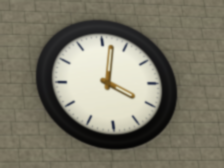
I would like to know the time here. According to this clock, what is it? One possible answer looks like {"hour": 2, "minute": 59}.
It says {"hour": 4, "minute": 2}
